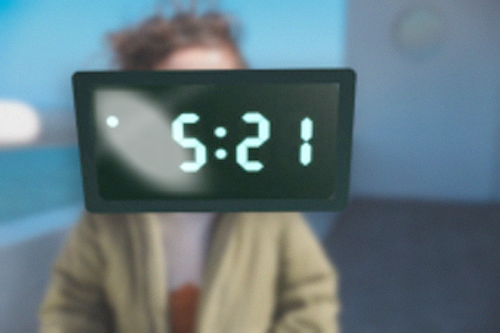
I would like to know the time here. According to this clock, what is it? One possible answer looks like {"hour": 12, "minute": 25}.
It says {"hour": 5, "minute": 21}
